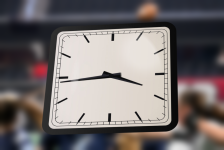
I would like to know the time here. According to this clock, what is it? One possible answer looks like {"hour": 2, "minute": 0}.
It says {"hour": 3, "minute": 44}
